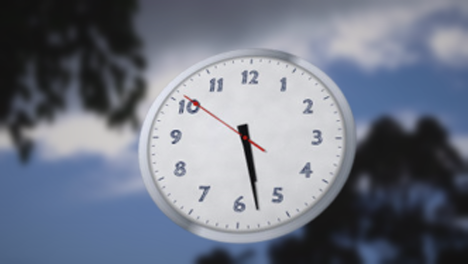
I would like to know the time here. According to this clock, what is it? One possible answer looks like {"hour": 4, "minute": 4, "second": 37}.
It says {"hour": 5, "minute": 27, "second": 51}
